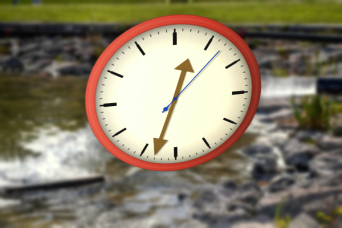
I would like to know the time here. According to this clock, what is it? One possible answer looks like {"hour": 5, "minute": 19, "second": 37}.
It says {"hour": 12, "minute": 33, "second": 7}
